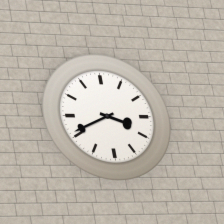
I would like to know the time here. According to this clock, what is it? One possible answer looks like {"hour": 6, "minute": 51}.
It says {"hour": 3, "minute": 41}
